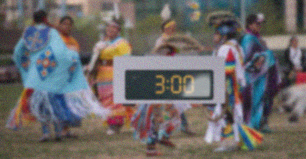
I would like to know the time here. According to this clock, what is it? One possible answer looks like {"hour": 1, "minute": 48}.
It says {"hour": 3, "minute": 0}
